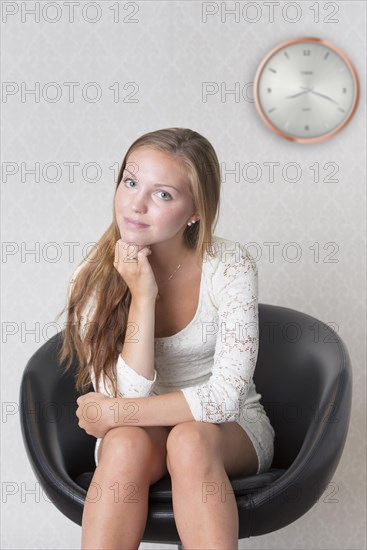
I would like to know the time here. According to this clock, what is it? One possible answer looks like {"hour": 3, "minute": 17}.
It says {"hour": 8, "minute": 19}
